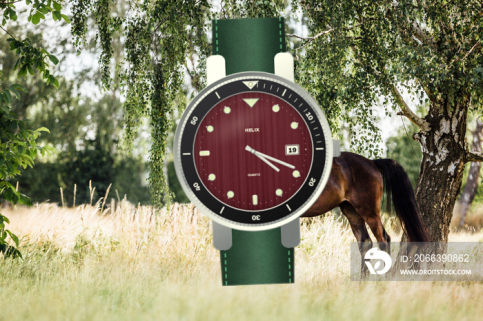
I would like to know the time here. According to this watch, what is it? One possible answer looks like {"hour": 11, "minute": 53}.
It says {"hour": 4, "minute": 19}
